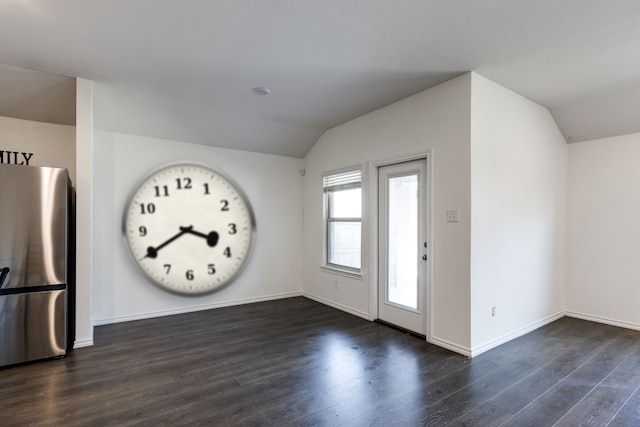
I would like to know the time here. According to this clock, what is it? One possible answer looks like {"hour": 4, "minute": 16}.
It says {"hour": 3, "minute": 40}
